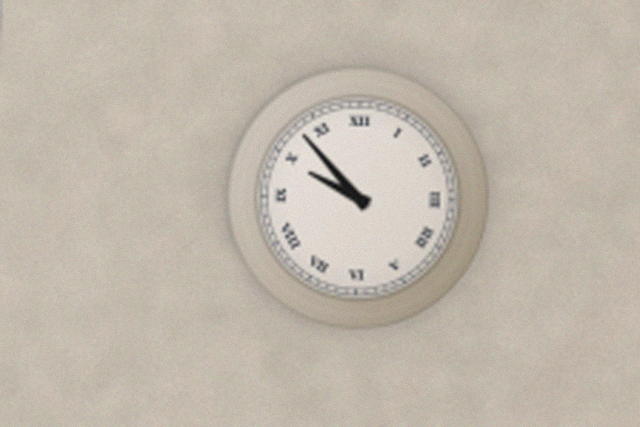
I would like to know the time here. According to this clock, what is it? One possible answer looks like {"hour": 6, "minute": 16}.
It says {"hour": 9, "minute": 53}
